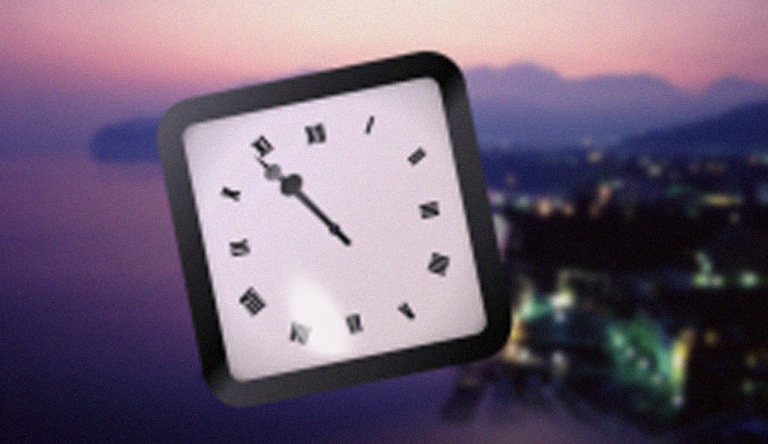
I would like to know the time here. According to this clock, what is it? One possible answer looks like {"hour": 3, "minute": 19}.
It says {"hour": 10, "minute": 54}
